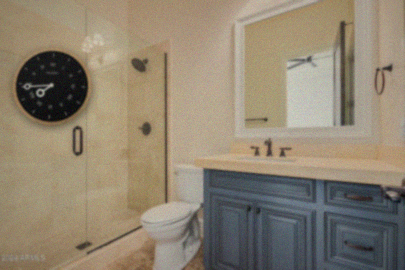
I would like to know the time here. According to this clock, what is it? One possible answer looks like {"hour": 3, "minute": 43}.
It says {"hour": 7, "minute": 44}
